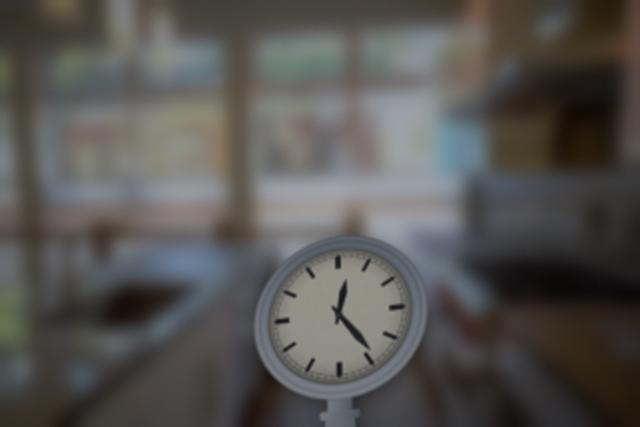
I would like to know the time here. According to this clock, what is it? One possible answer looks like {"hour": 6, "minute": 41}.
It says {"hour": 12, "minute": 24}
